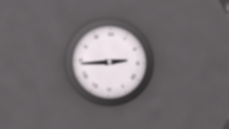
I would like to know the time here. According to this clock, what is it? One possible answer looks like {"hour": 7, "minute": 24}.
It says {"hour": 2, "minute": 44}
